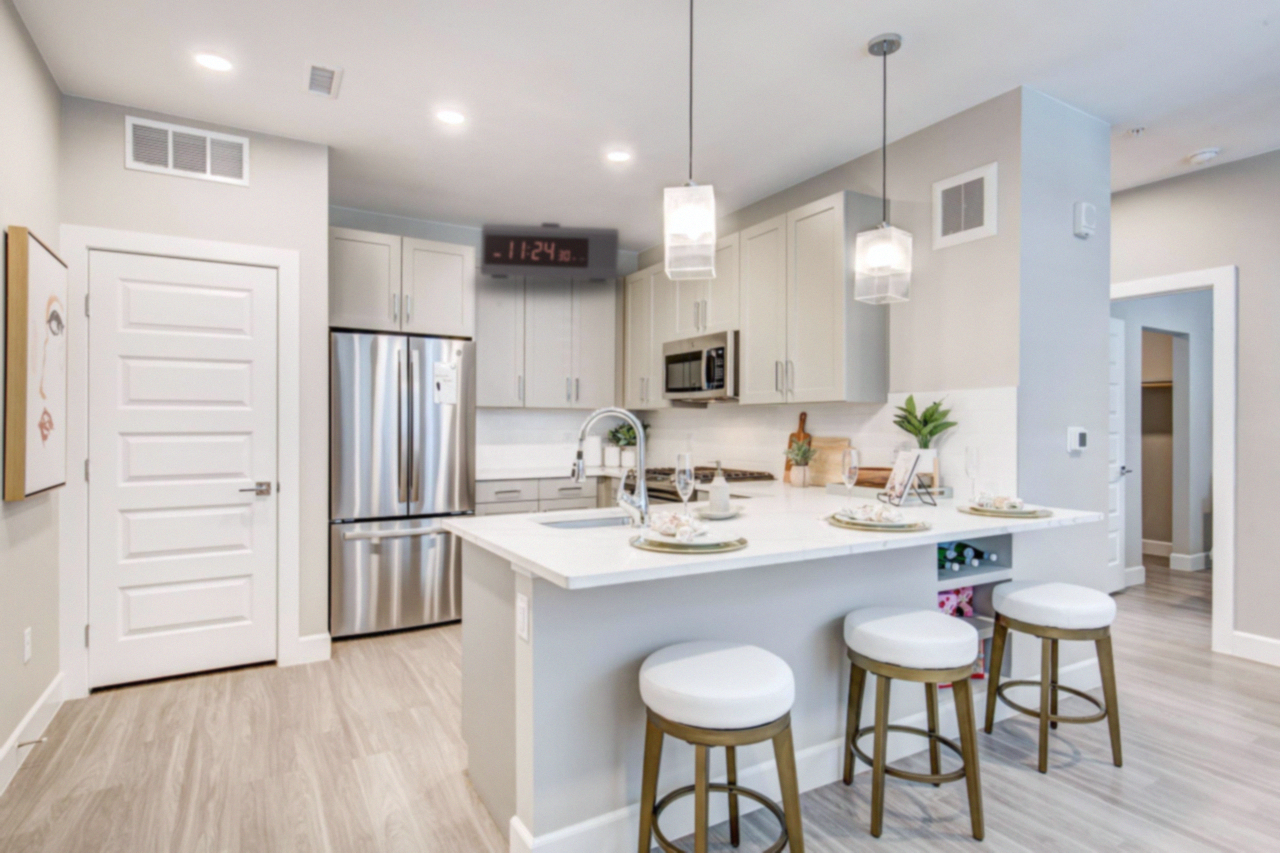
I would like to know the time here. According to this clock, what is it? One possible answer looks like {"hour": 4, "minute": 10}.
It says {"hour": 11, "minute": 24}
